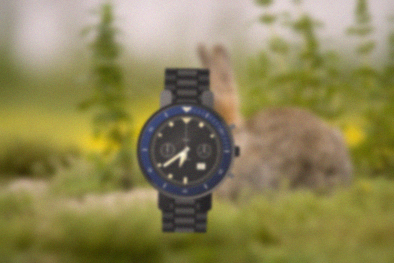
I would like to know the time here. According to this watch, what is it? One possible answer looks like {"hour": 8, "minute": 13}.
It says {"hour": 6, "minute": 39}
